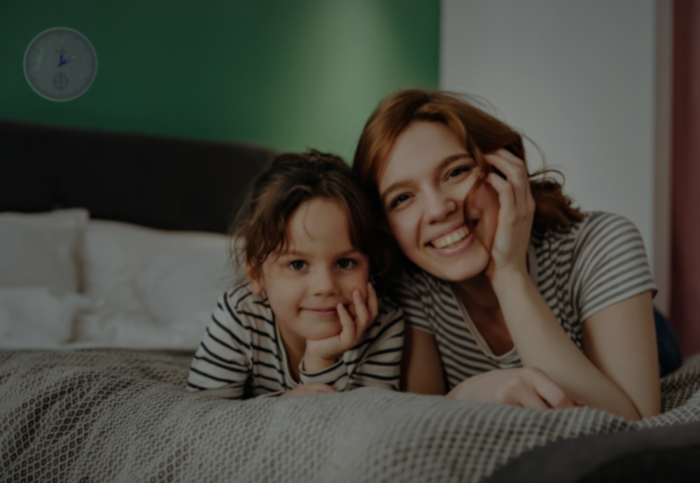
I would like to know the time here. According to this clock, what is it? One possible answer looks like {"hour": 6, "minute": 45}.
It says {"hour": 2, "minute": 1}
